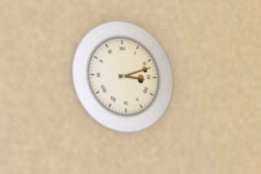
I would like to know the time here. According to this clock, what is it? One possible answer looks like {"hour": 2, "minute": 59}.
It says {"hour": 3, "minute": 12}
